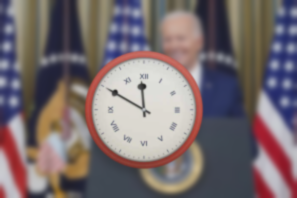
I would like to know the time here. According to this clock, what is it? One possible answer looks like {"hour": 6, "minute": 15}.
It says {"hour": 11, "minute": 50}
